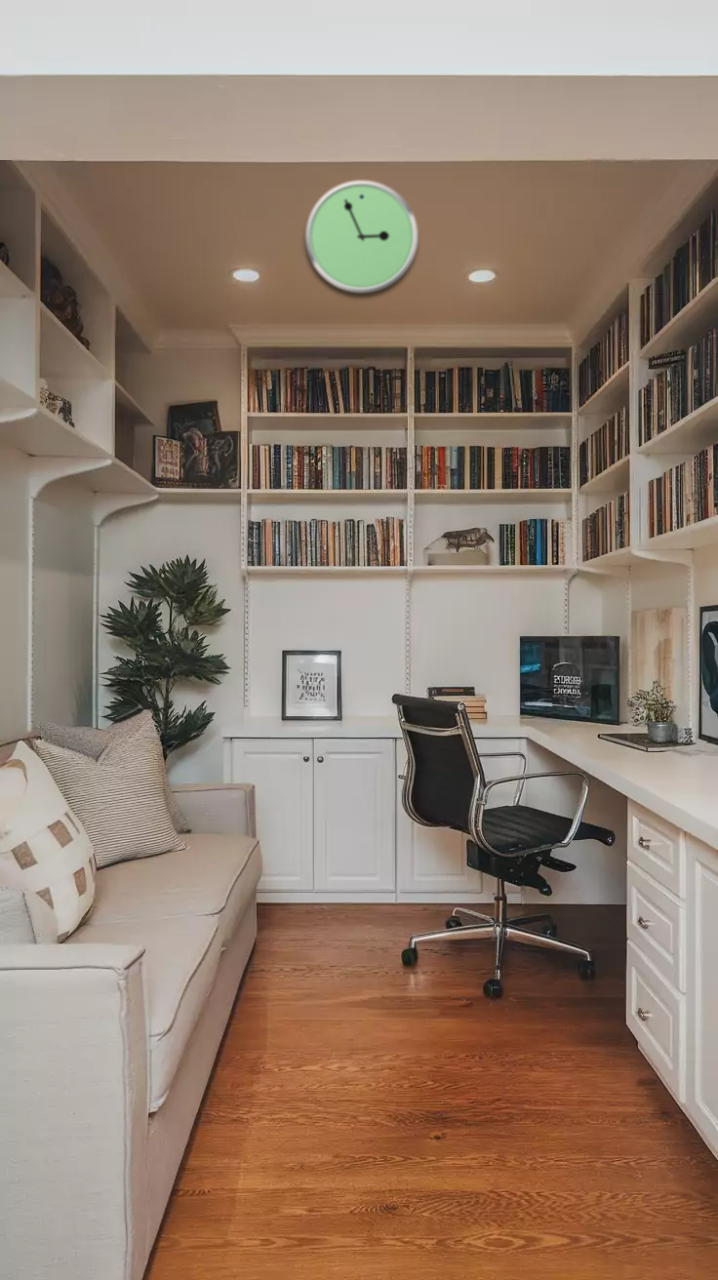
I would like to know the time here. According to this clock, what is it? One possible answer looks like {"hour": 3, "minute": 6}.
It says {"hour": 2, "minute": 56}
